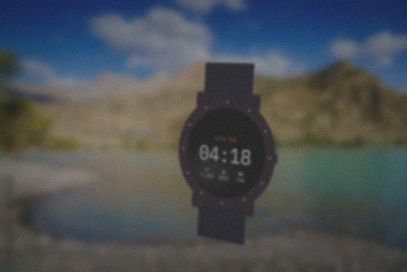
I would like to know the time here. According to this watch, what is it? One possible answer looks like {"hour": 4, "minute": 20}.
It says {"hour": 4, "minute": 18}
